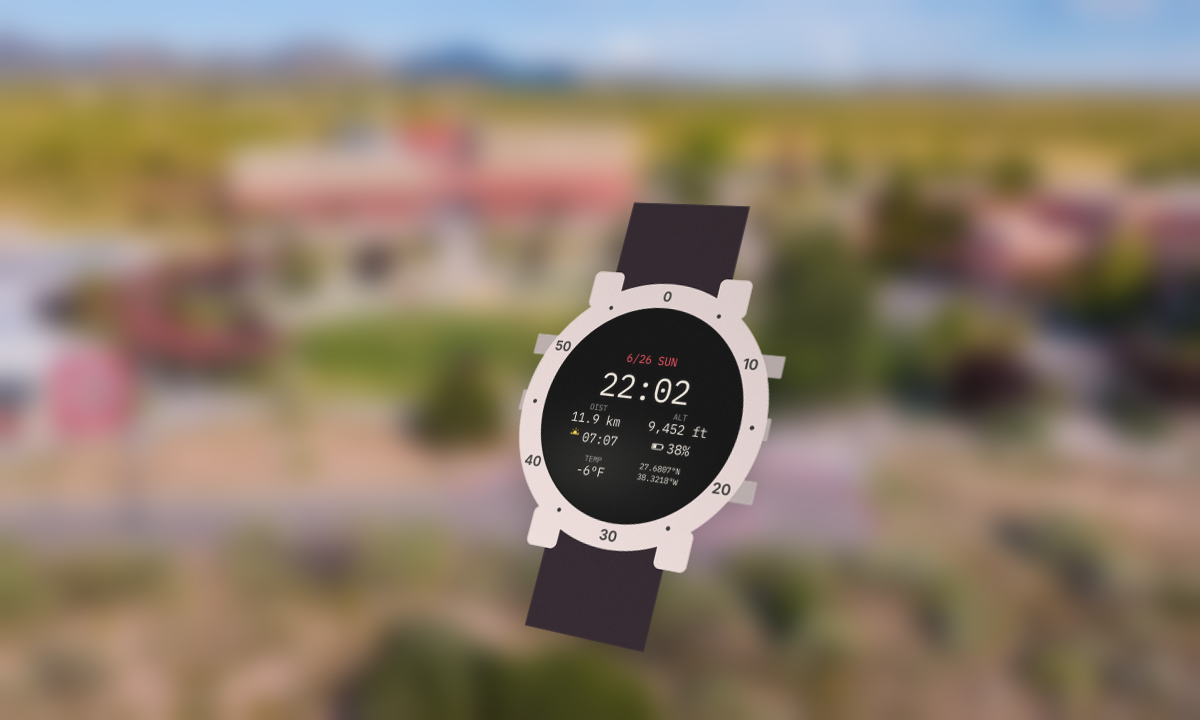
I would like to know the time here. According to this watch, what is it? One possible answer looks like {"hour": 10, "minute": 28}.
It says {"hour": 22, "minute": 2}
